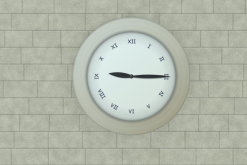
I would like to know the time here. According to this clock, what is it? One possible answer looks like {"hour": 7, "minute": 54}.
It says {"hour": 9, "minute": 15}
